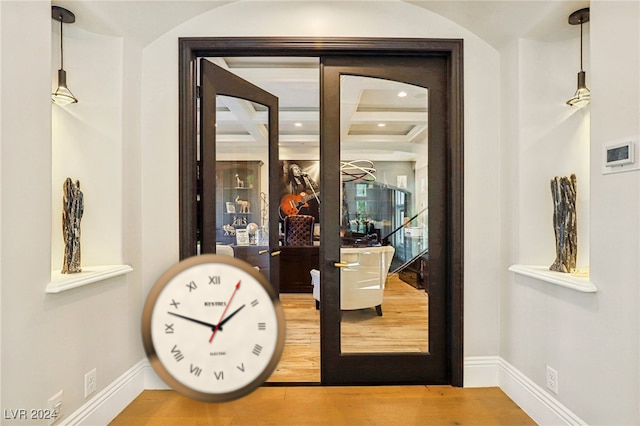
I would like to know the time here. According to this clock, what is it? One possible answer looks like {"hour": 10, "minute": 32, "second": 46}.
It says {"hour": 1, "minute": 48, "second": 5}
